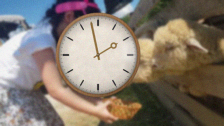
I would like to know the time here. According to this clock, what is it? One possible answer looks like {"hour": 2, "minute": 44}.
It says {"hour": 1, "minute": 58}
